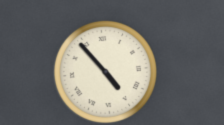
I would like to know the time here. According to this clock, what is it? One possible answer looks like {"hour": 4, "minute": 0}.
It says {"hour": 4, "minute": 54}
